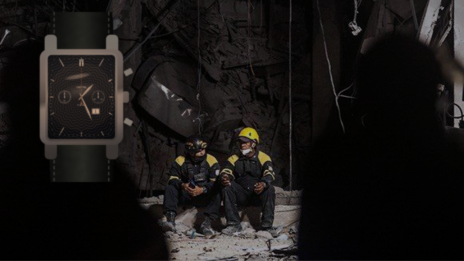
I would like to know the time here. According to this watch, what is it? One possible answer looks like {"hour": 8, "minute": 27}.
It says {"hour": 1, "minute": 26}
